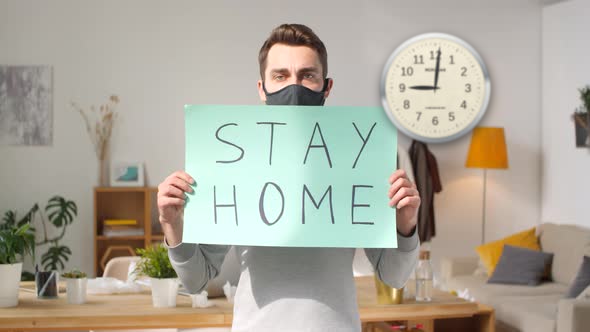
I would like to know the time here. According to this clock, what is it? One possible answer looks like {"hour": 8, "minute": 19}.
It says {"hour": 9, "minute": 1}
